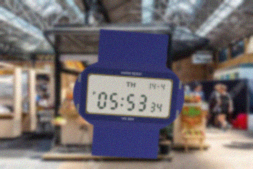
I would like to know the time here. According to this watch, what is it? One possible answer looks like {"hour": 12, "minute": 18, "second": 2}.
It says {"hour": 5, "minute": 53, "second": 34}
